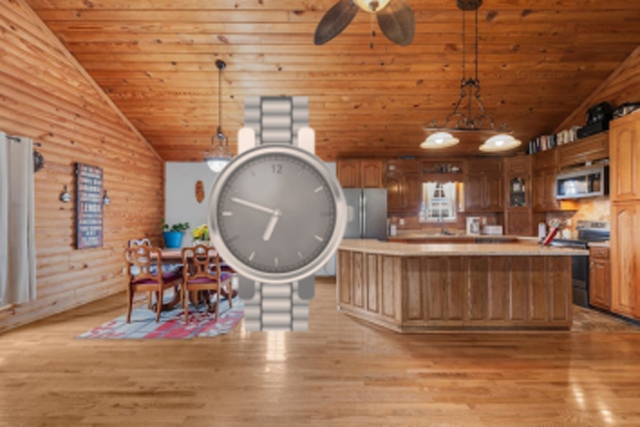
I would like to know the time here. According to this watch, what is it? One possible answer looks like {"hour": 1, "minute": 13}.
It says {"hour": 6, "minute": 48}
